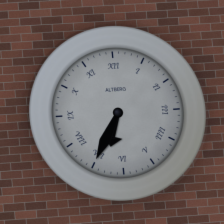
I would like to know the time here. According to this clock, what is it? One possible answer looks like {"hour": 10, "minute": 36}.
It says {"hour": 6, "minute": 35}
